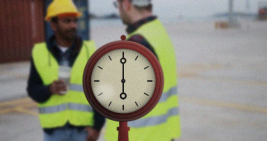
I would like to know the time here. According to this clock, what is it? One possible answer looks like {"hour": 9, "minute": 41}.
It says {"hour": 6, "minute": 0}
